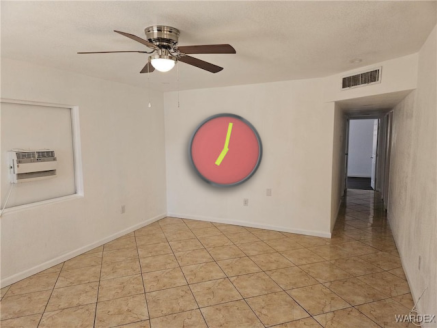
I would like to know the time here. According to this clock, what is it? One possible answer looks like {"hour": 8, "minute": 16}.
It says {"hour": 7, "minute": 2}
